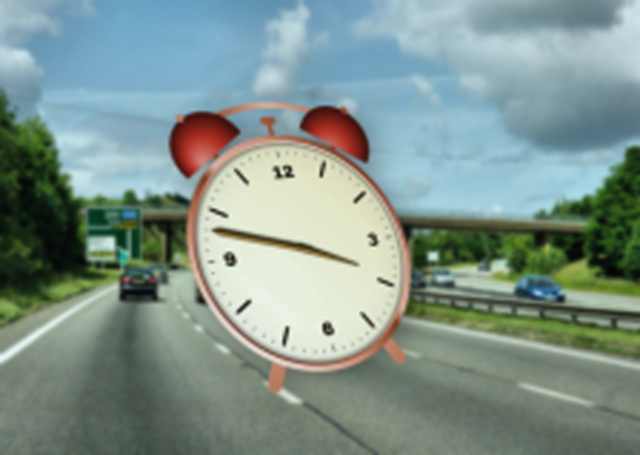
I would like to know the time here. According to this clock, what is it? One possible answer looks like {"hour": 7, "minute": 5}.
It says {"hour": 3, "minute": 48}
